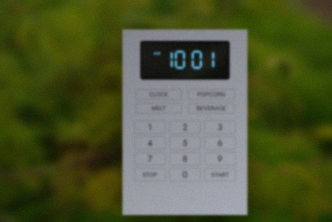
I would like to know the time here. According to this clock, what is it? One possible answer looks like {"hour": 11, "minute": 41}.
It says {"hour": 10, "minute": 1}
